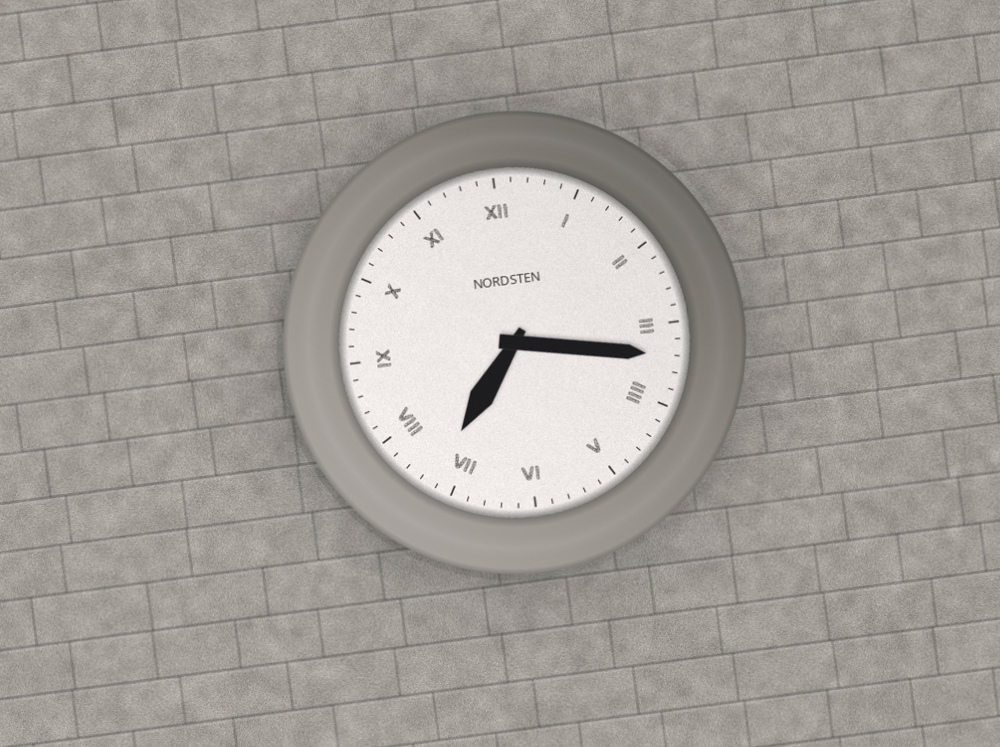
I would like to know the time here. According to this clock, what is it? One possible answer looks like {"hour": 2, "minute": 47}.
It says {"hour": 7, "minute": 17}
